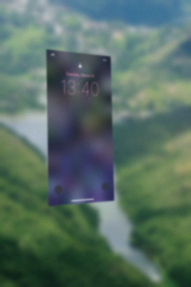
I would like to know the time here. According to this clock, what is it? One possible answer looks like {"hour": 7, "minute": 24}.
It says {"hour": 13, "minute": 40}
